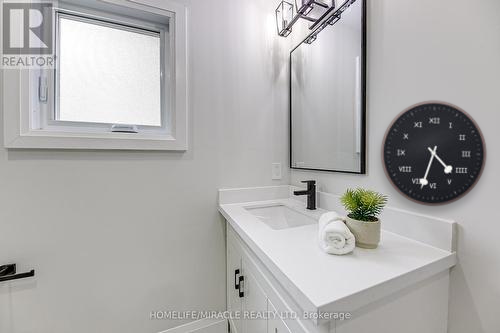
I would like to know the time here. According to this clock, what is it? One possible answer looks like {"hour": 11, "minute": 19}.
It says {"hour": 4, "minute": 33}
